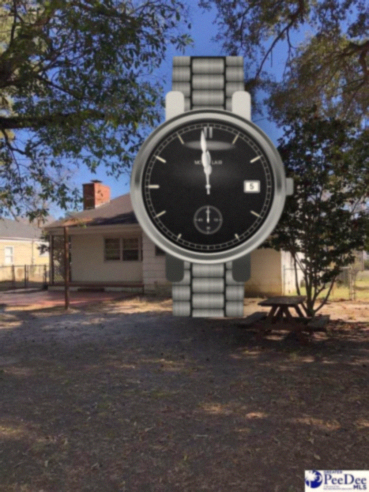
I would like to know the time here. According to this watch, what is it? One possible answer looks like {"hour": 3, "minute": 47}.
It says {"hour": 11, "minute": 59}
